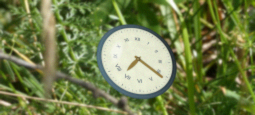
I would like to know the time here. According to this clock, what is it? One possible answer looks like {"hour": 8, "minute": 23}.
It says {"hour": 7, "minute": 21}
